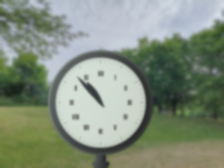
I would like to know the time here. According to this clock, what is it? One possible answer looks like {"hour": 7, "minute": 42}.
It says {"hour": 10, "minute": 53}
